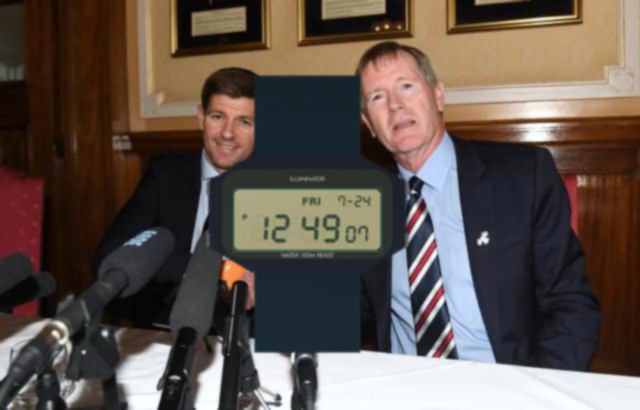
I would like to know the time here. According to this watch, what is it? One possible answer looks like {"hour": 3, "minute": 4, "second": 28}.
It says {"hour": 12, "minute": 49, "second": 7}
